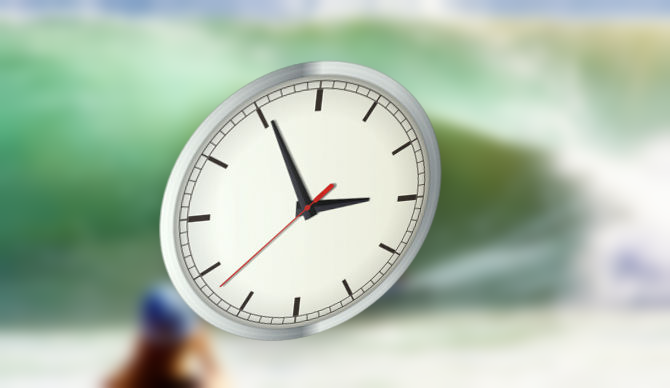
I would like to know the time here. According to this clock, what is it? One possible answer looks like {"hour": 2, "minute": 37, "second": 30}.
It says {"hour": 2, "minute": 55, "second": 38}
